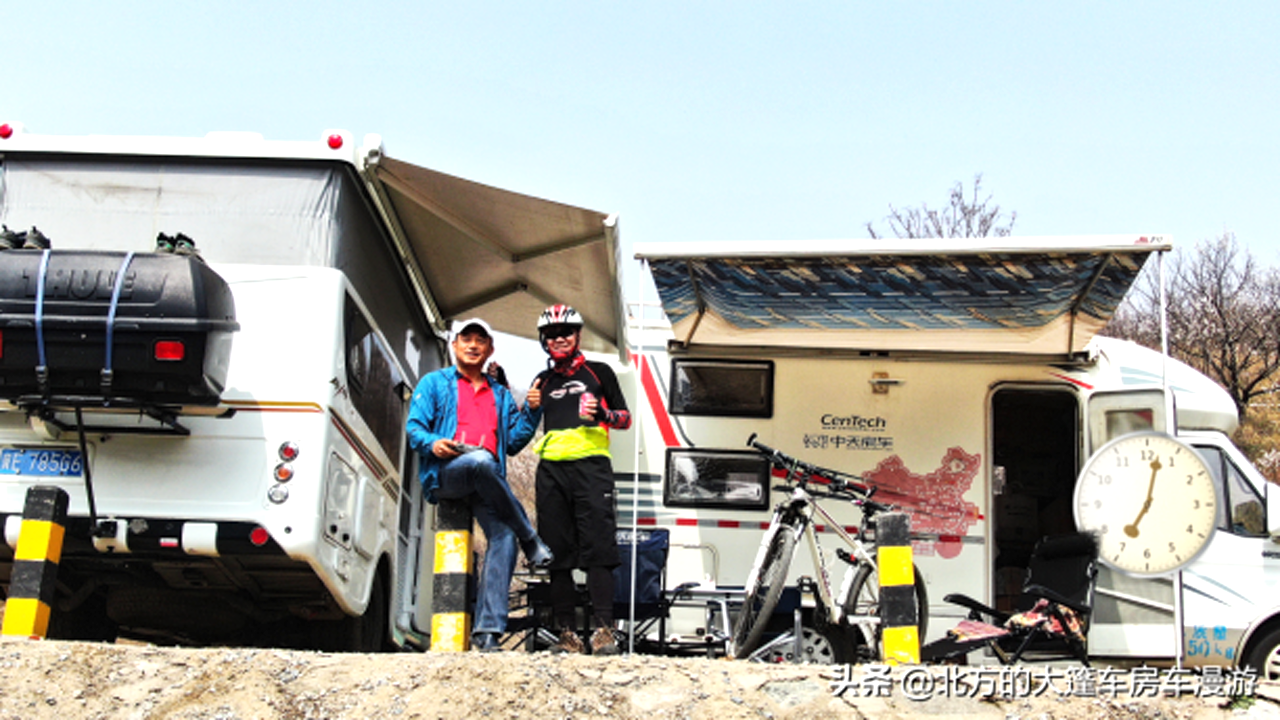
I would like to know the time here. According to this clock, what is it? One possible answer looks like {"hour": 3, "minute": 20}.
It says {"hour": 7, "minute": 2}
